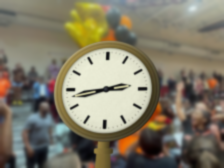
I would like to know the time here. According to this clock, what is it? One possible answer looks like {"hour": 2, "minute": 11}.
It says {"hour": 2, "minute": 43}
